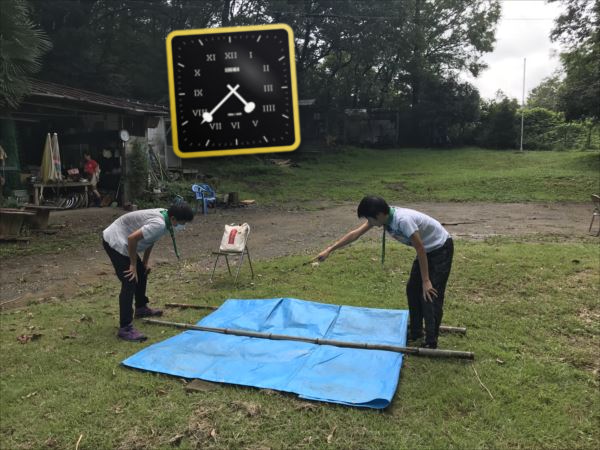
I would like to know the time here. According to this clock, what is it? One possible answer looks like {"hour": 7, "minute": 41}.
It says {"hour": 4, "minute": 38}
